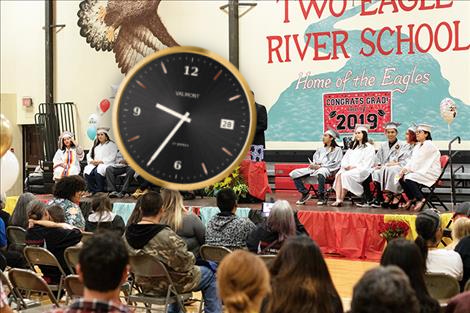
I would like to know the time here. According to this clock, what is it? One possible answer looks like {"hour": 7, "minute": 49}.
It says {"hour": 9, "minute": 35}
